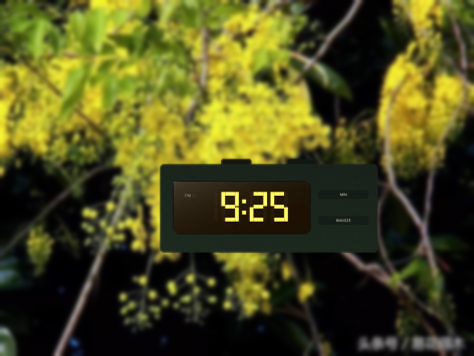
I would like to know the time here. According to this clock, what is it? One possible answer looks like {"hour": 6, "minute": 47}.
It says {"hour": 9, "minute": 25}
